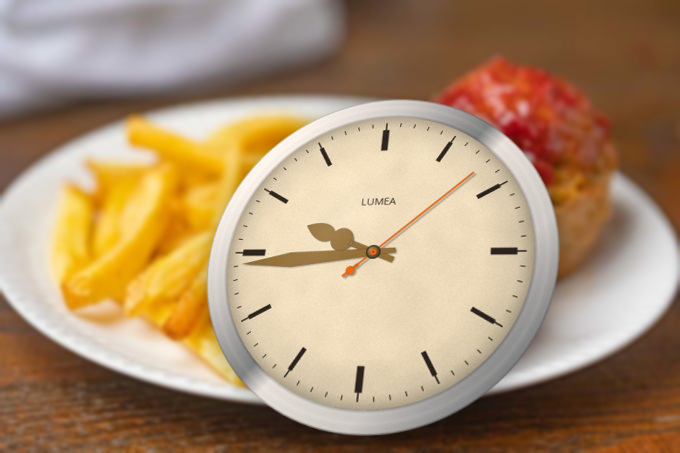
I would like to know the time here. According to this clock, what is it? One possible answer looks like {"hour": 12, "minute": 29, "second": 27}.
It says {"hour": 9, "minute": 44, "second": 8}
